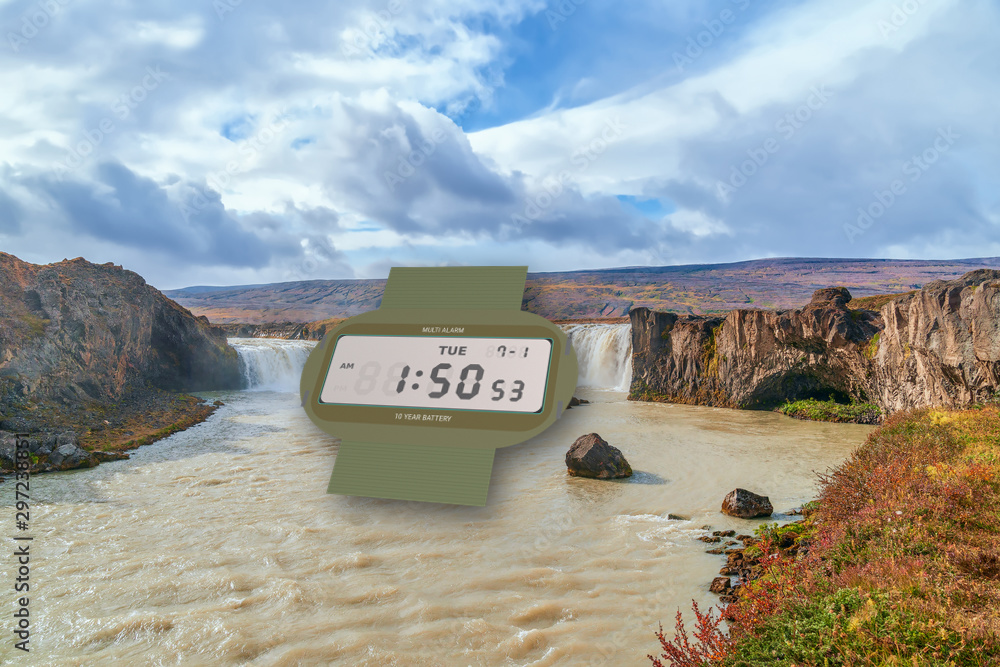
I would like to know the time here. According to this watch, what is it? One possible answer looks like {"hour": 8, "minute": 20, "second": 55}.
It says {"hour": 1, "minute": 50, "second": 53}
